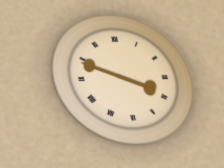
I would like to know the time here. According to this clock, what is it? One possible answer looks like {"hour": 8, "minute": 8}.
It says {"hour": 3, "minute": 49}
